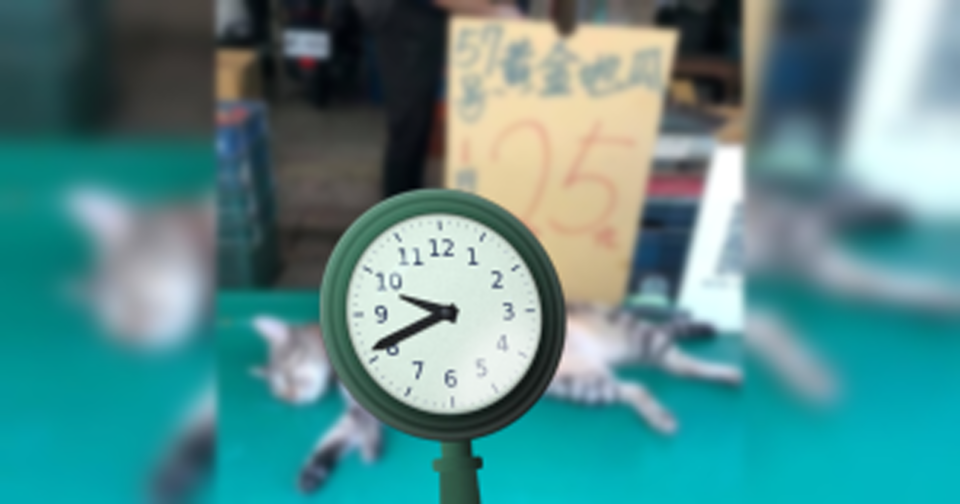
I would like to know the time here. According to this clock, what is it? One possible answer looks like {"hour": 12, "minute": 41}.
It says {"hour": 9, "minute": 41}
